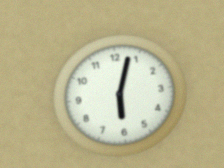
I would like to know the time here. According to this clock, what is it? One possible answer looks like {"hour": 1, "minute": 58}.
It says {"hour": 6, "minute": 3}
